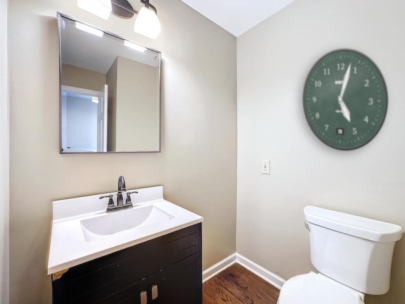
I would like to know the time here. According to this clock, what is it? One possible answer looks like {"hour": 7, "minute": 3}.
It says {"hour": 5, "minute": 3}
